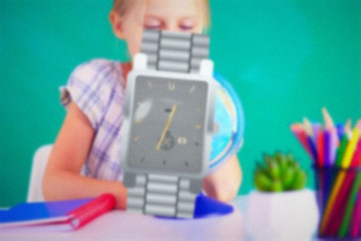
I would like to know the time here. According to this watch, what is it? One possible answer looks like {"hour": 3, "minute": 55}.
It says {"hour": 12, "minute": 33}
